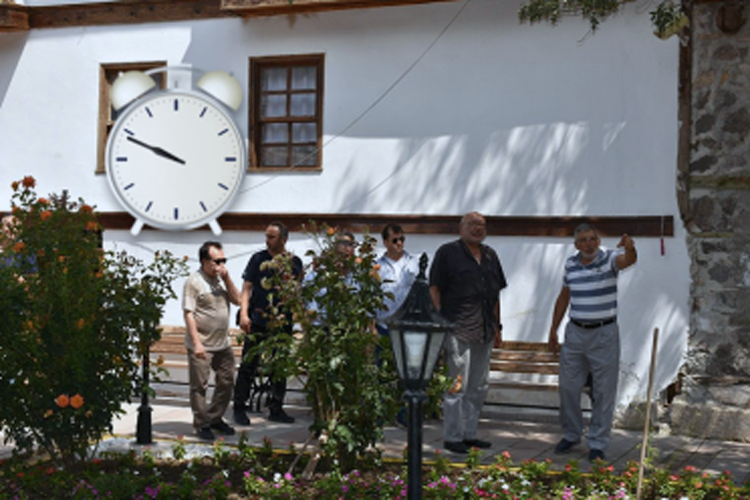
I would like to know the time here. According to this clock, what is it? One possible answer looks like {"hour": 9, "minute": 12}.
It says {"hour": 9, "minute": 49}
